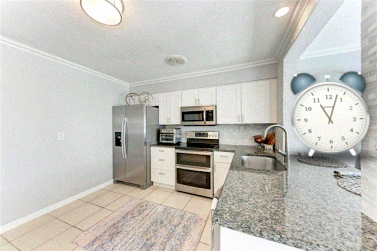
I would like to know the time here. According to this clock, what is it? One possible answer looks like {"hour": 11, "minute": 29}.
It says {"hour": 11, "minute": 3}
